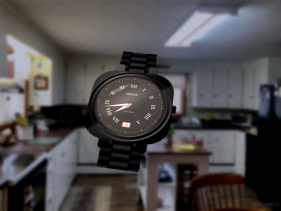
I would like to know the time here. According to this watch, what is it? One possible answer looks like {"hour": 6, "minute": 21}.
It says {"hour": 7, "minute": 43}
